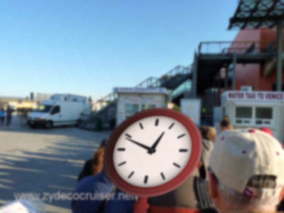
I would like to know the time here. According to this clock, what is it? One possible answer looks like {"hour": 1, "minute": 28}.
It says {"hour": 12, "minute": 49}
